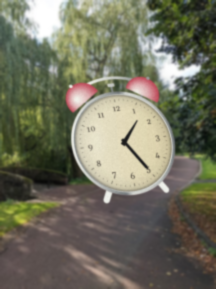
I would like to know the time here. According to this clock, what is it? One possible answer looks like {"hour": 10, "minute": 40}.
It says {"hour": 1, "minute": 25}
